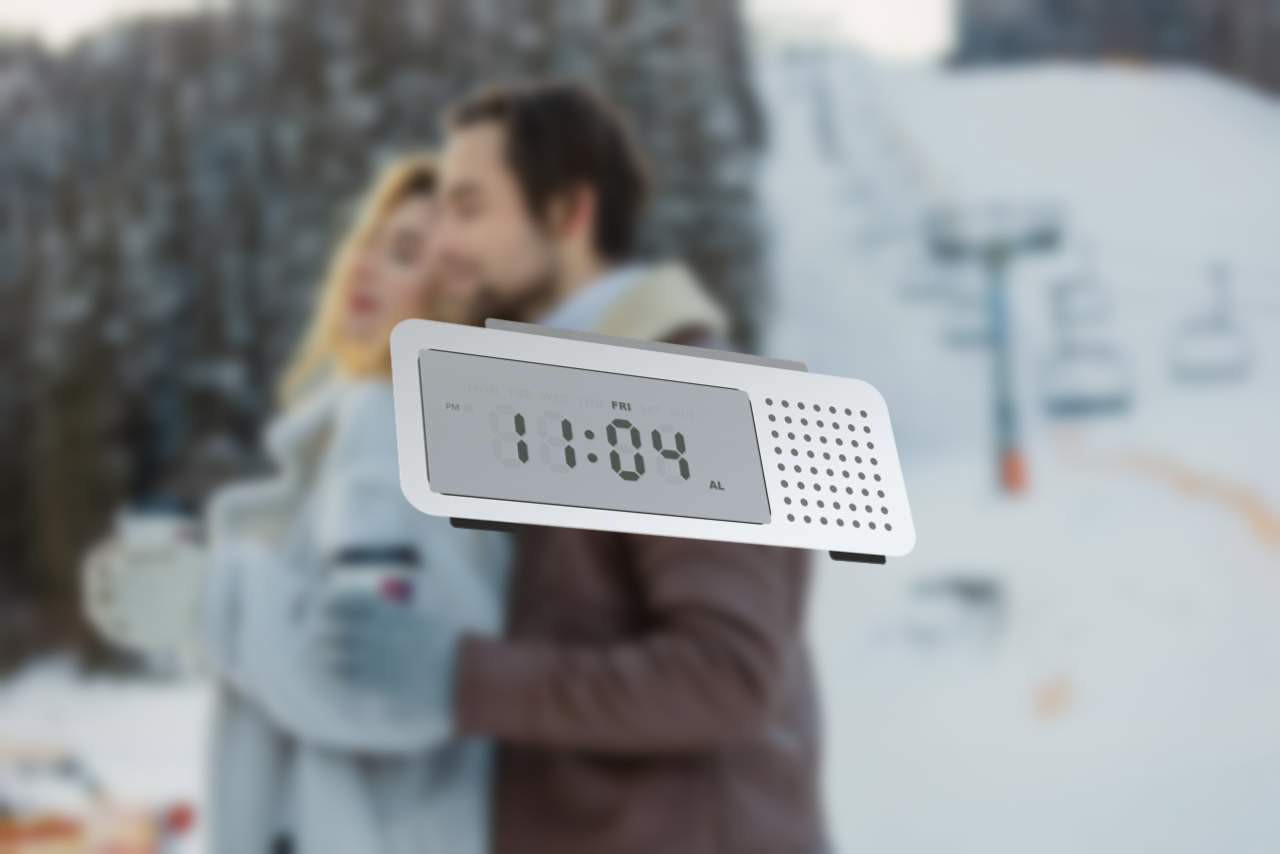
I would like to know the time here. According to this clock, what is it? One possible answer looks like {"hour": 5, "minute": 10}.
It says {"hour": 11, "minute": 4}
